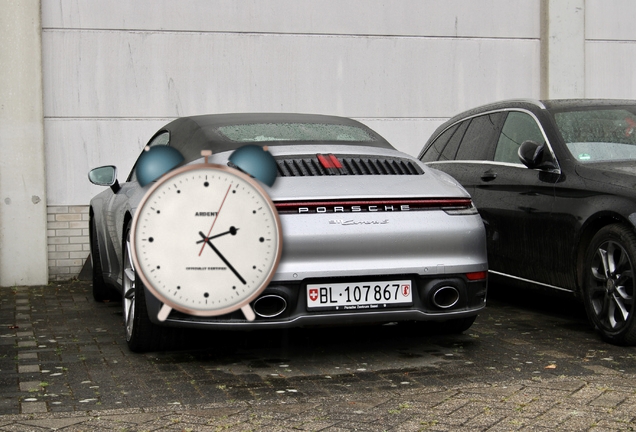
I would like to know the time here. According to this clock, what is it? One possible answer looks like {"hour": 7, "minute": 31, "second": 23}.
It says {"hour": 2, "minute": 23, "second": 4}
